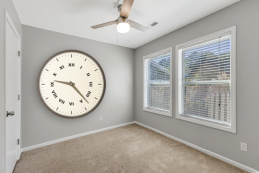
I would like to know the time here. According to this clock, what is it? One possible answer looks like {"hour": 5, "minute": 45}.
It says {"hour": 9, "minute": 23}
